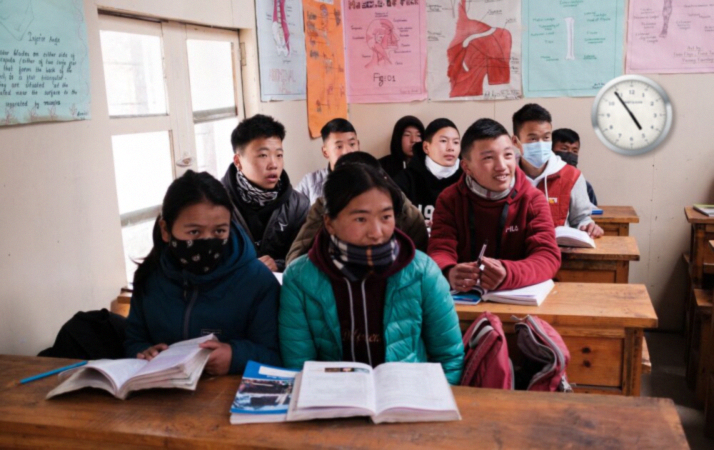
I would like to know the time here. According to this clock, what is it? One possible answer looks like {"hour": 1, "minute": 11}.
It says {"hour": 4, "minute": 54}
